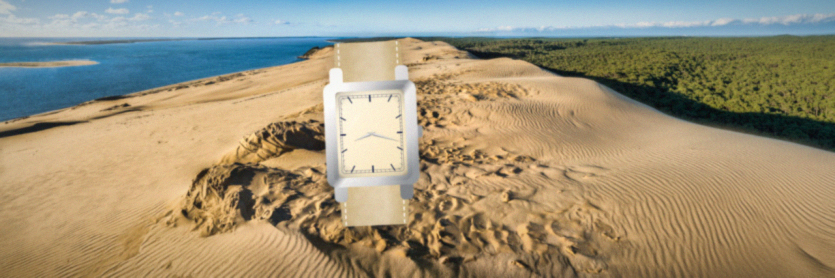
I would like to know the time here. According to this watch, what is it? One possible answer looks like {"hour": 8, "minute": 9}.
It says {"hour": 8, "minute": 18}
